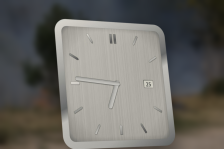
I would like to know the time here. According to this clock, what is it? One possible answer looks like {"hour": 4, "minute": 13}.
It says {"hour": 6, "minute": 46}
